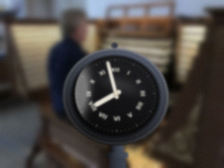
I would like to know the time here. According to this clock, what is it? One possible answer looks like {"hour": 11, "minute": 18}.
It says {"hour": 7, "minute": 58}
